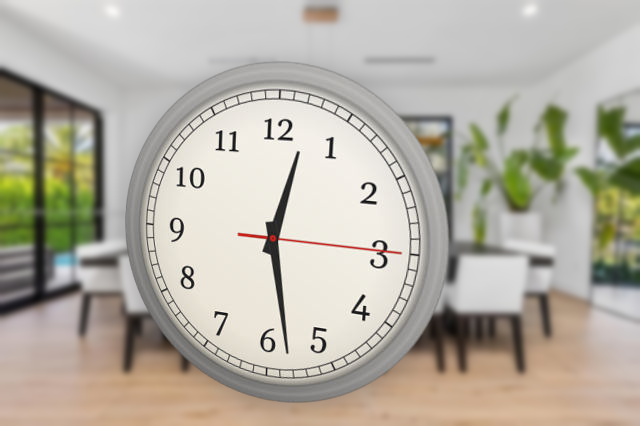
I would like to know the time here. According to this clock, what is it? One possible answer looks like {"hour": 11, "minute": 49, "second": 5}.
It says {"hour": 12, "minute": 28, "second": 15}
